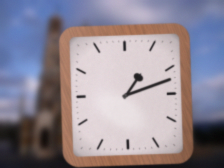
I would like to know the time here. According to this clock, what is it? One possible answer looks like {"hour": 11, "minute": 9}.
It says {"hour": 1, "minute": 12}
